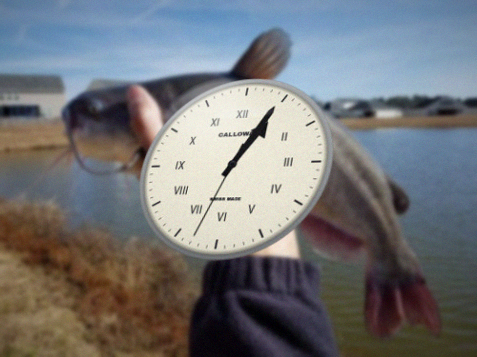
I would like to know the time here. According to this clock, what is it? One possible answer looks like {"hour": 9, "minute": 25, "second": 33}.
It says {"hour": 1, "minute": 4, "second": 33}
